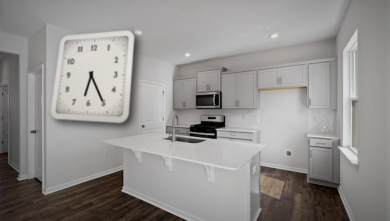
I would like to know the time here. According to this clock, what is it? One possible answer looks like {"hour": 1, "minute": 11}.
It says {"hour": 6, "minute": 25}
